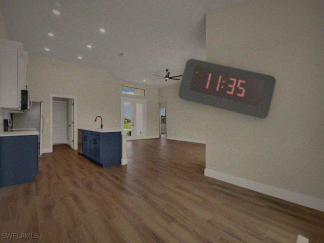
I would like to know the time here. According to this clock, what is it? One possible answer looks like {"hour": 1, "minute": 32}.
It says {"hour": 11, "minute": 35}
